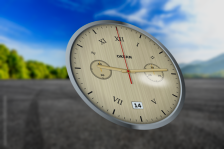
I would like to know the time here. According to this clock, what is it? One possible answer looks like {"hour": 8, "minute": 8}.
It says {"hour": 9, "minute": 14}
